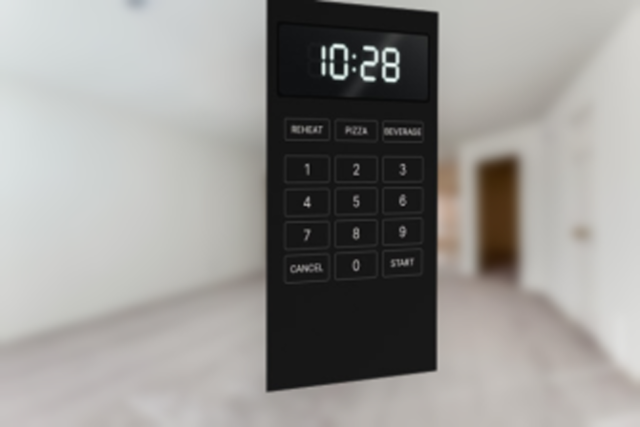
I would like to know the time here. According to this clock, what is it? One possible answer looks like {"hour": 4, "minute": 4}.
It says {"hour": 10, "minute": 28}
